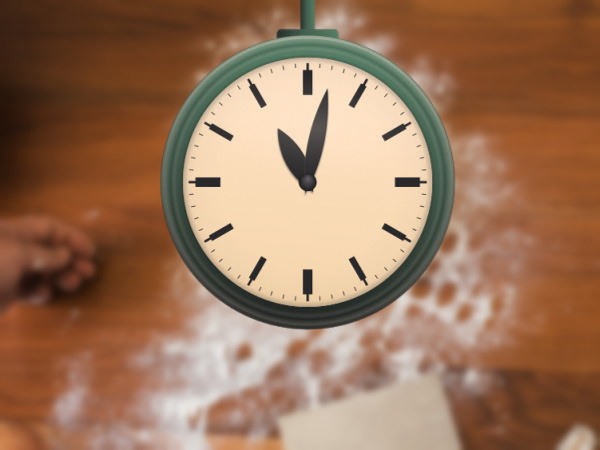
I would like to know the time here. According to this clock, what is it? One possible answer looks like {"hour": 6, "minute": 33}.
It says {"hour": 11, "minute": 2}
